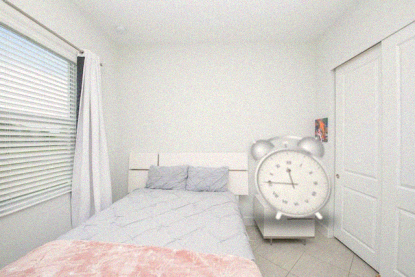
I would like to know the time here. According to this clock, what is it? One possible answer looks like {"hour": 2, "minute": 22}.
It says {"hour": 11, "minute": 46}
